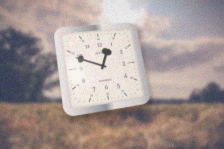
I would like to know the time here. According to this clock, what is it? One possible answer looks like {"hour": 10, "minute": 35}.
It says {"hour": 12, "minute": 49}
